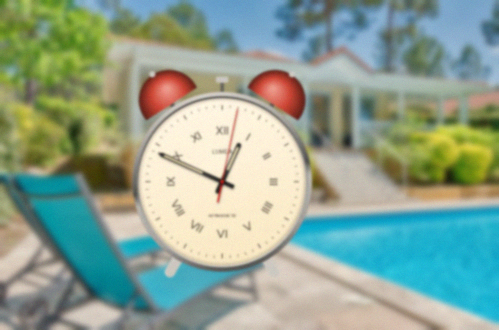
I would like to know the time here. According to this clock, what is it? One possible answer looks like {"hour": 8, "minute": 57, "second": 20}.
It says {"hour": 12, "minute": 49, "second": 2}
